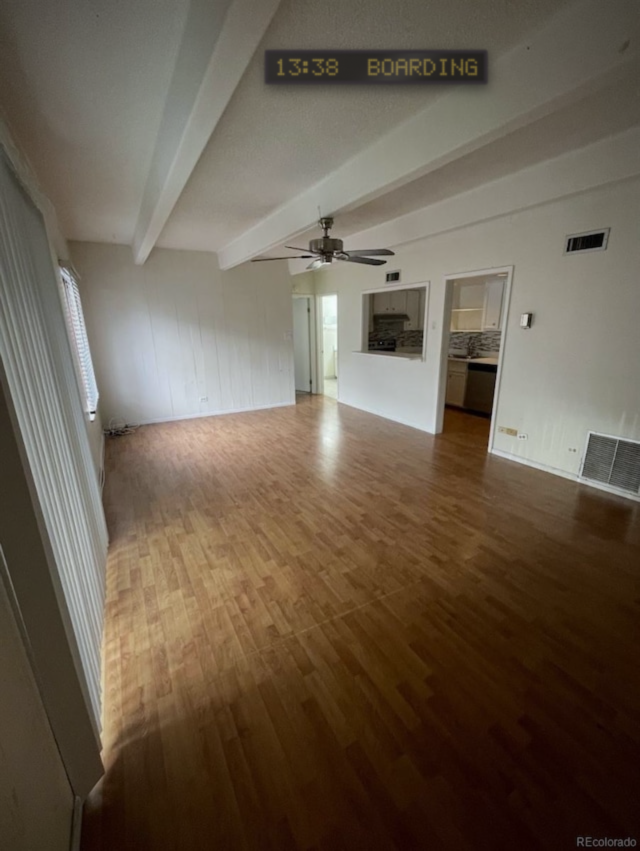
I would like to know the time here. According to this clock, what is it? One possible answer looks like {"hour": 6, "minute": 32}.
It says {"hour": 13, "minute": 38}
